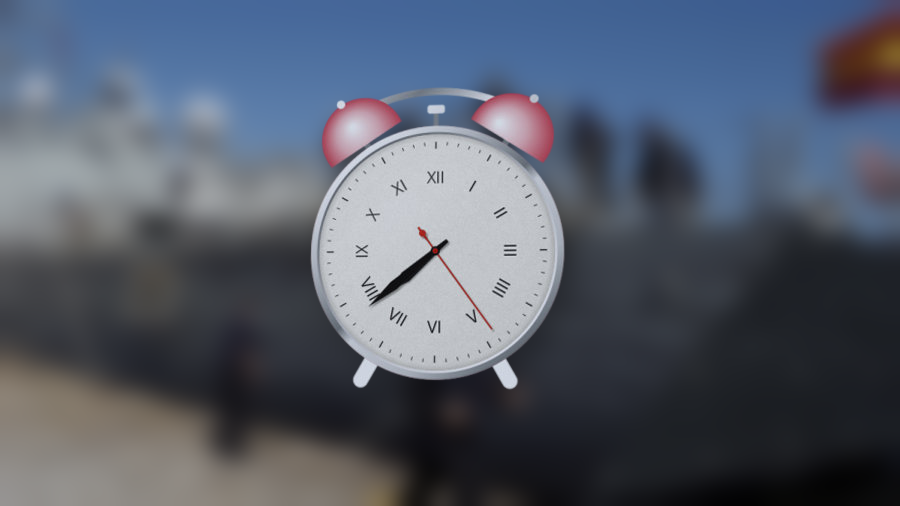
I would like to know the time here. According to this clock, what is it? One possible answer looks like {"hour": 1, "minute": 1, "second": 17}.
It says {"hour": 7, "minute": 38, "second": 24}
